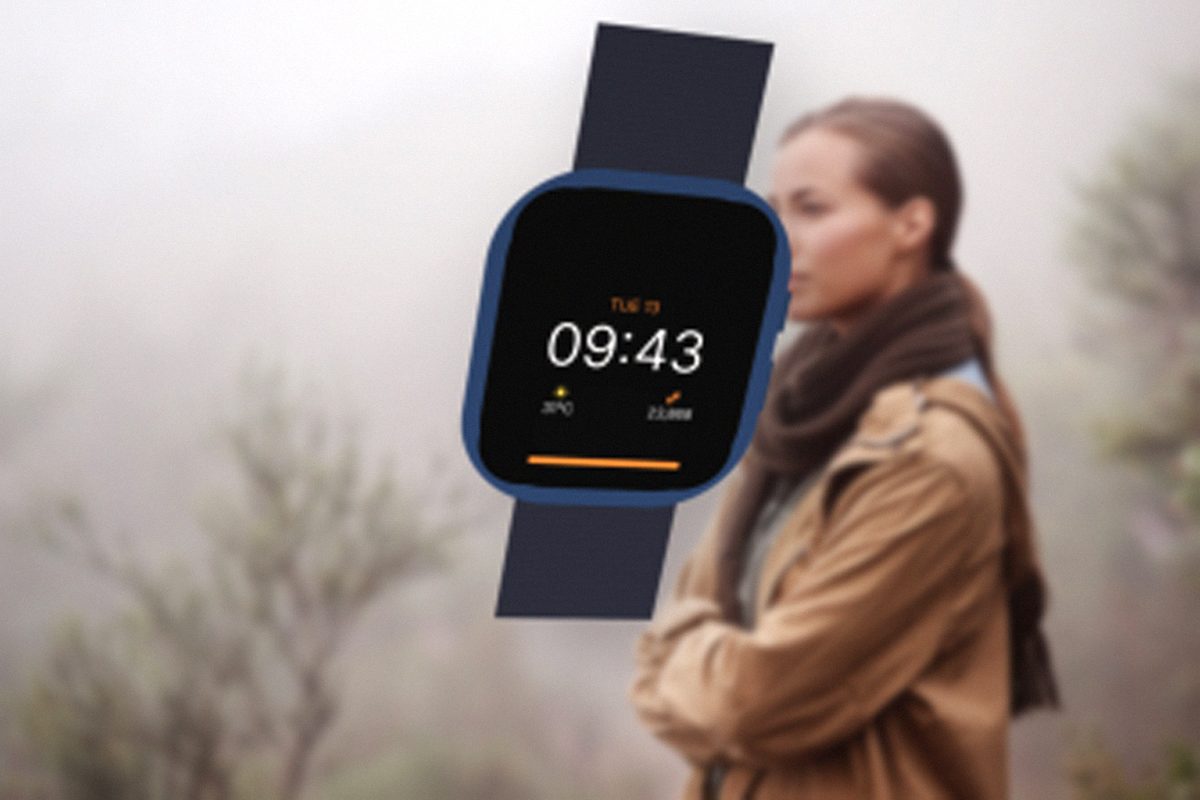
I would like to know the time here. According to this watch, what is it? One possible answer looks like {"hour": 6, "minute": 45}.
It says {"hour": 9, "minute": 43}
